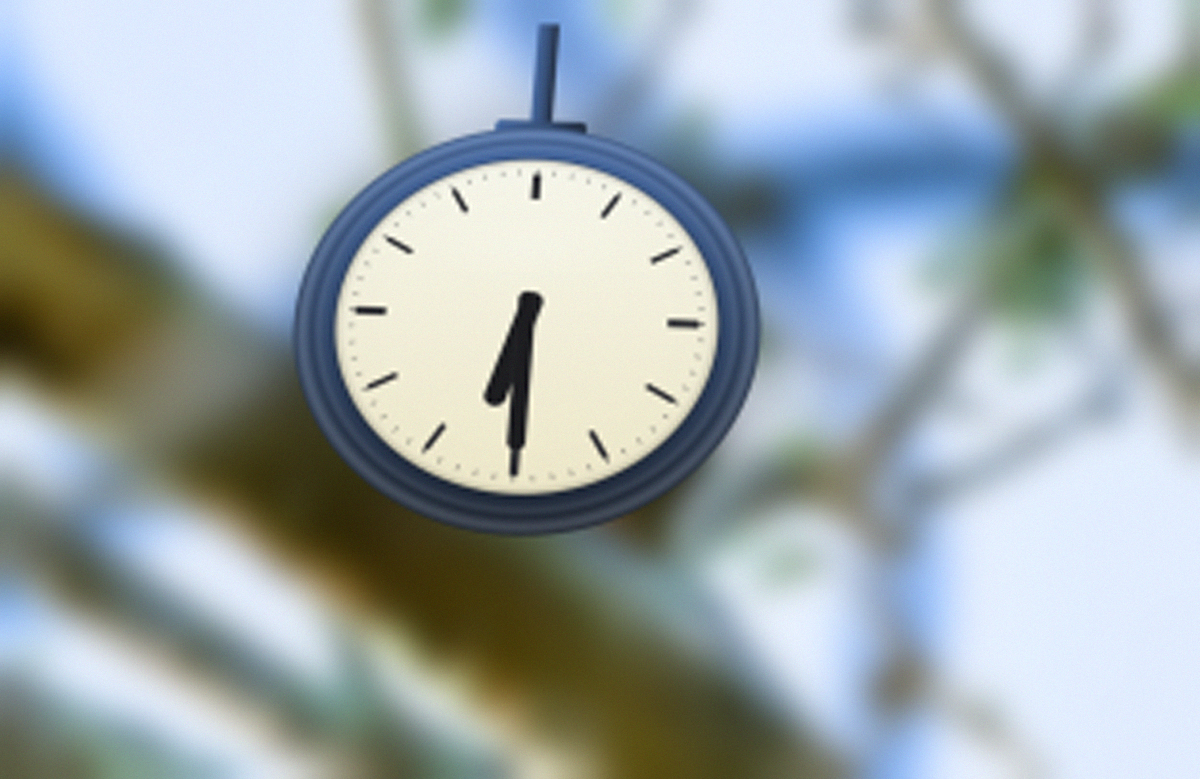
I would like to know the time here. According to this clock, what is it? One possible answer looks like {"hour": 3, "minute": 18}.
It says {"hour": 6, "minute": 30}
